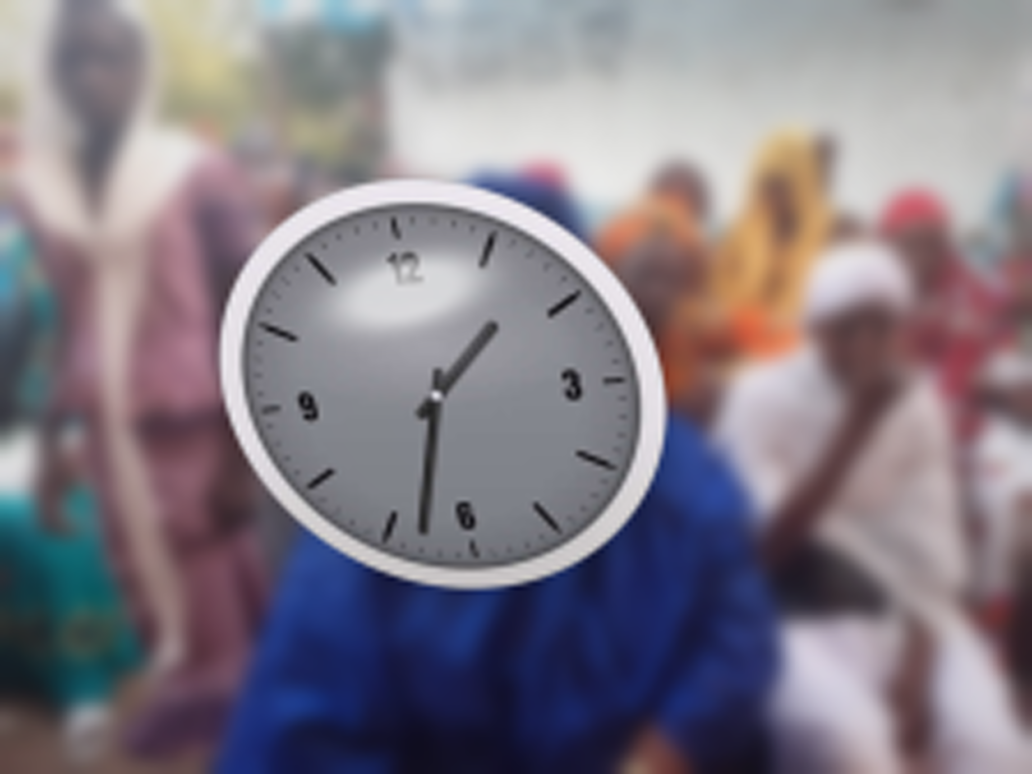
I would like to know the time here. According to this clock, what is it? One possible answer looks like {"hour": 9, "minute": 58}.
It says {"hour": 1, "minute": 33}
